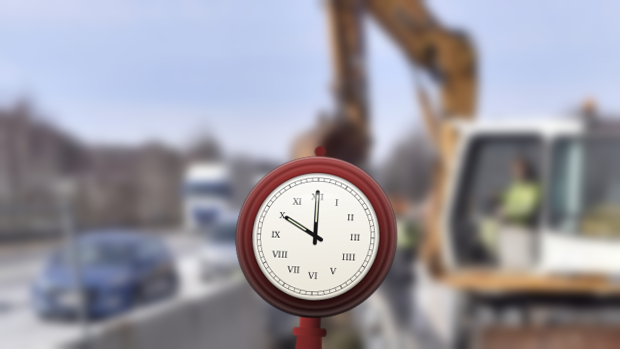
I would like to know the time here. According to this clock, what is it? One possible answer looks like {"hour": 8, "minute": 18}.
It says {"hour": 10, "minute": 0}
